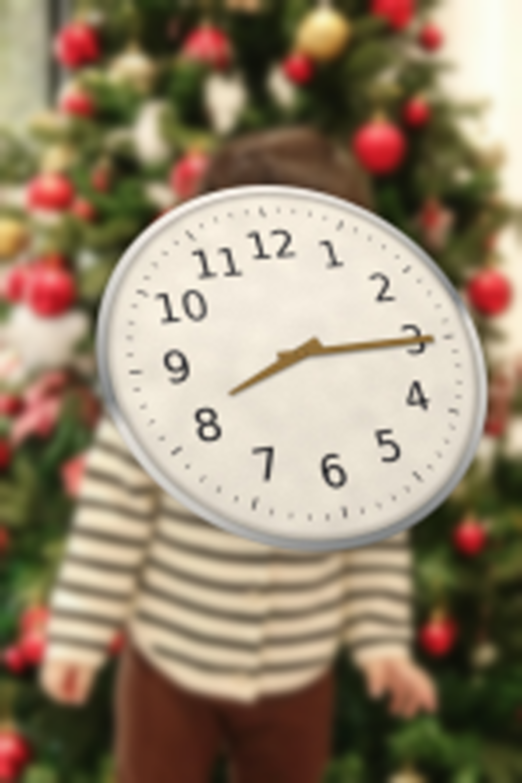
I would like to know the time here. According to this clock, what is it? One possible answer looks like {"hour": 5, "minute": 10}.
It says {"hour": 8, "minute": 15}
